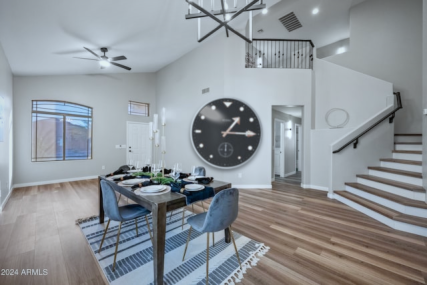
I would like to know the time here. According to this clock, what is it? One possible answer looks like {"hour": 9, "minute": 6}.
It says {"hour": 1, "minute": 15}
